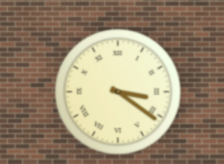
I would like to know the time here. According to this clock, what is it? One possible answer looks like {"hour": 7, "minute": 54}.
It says {"hour": 3, "minute": 21}
